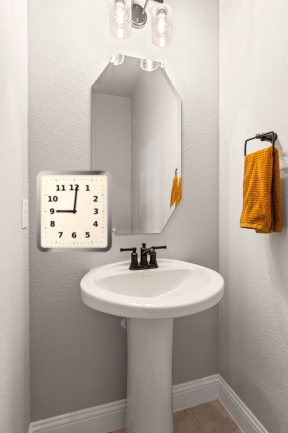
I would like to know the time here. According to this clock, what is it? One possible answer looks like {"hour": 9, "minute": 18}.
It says {"hour": 9, "minute": 1}
